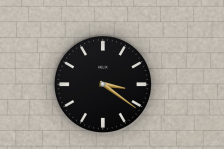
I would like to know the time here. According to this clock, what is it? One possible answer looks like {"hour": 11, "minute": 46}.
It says {"hour": 3, "minute": 21}
